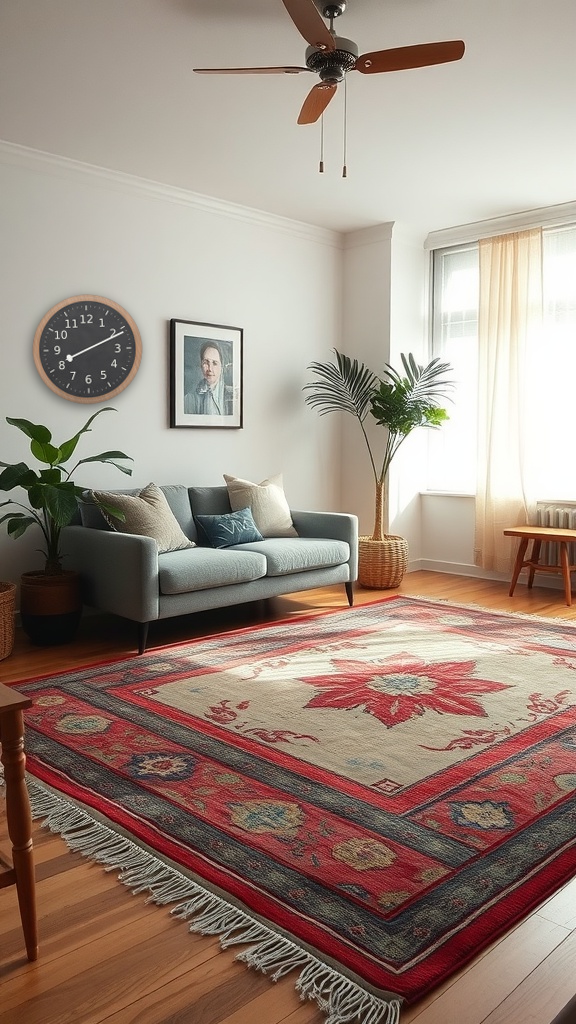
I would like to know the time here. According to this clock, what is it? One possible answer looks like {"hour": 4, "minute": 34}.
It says {"hour": 8, "minute": 11}
